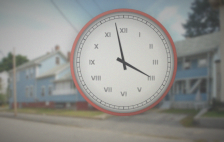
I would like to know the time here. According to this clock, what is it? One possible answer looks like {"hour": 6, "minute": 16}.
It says {"hour": 3, "minute": 58}
